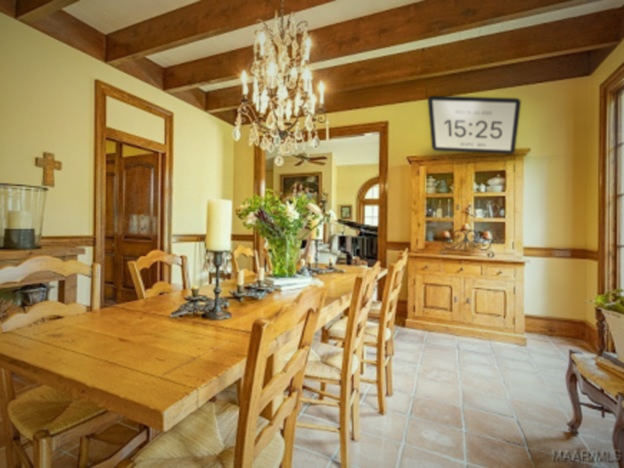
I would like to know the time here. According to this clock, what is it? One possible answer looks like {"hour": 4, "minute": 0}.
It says {"hour": 15, "minute": 25}
